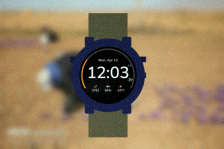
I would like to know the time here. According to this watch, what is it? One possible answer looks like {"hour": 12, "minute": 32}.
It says {"hour": 12, "minute": 3}
